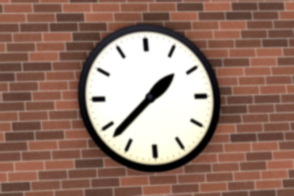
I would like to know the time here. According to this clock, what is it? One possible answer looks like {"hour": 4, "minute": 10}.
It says {"hour": 1, "minute": 38}
